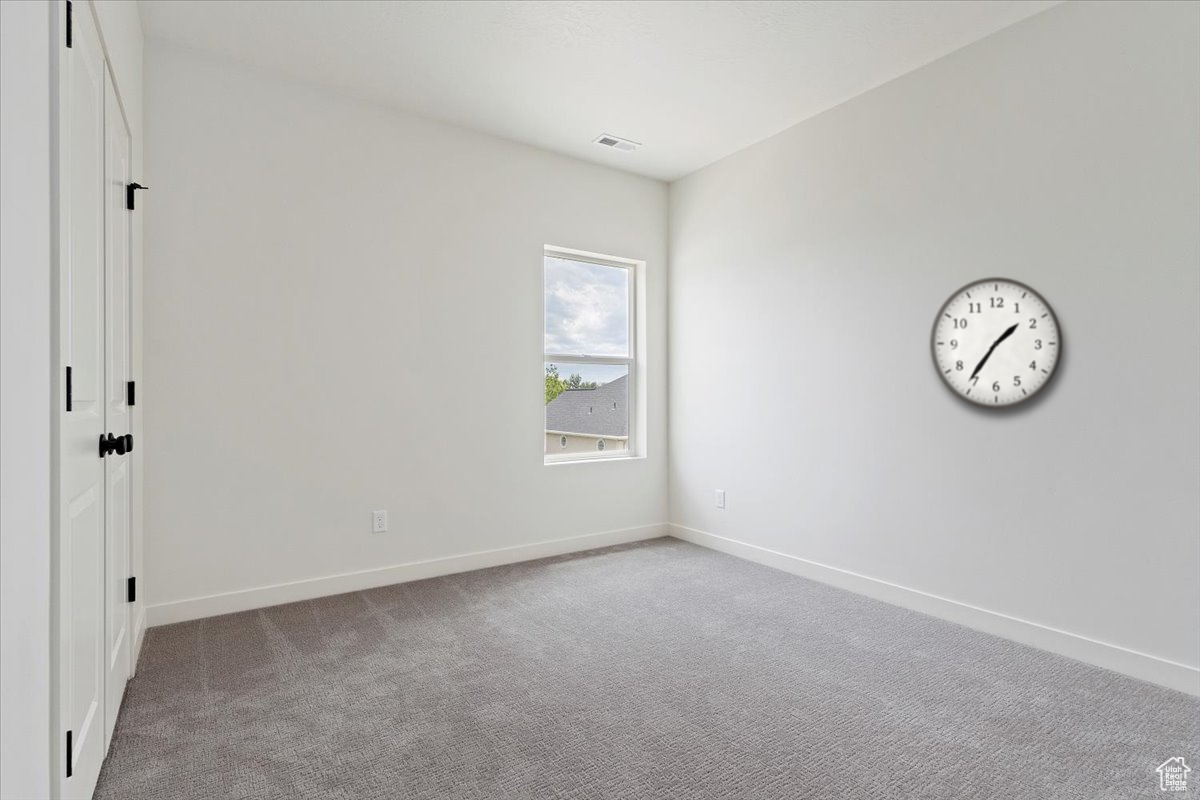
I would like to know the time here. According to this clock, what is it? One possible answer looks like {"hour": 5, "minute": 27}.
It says {"hour": 1, "minute": 36}
